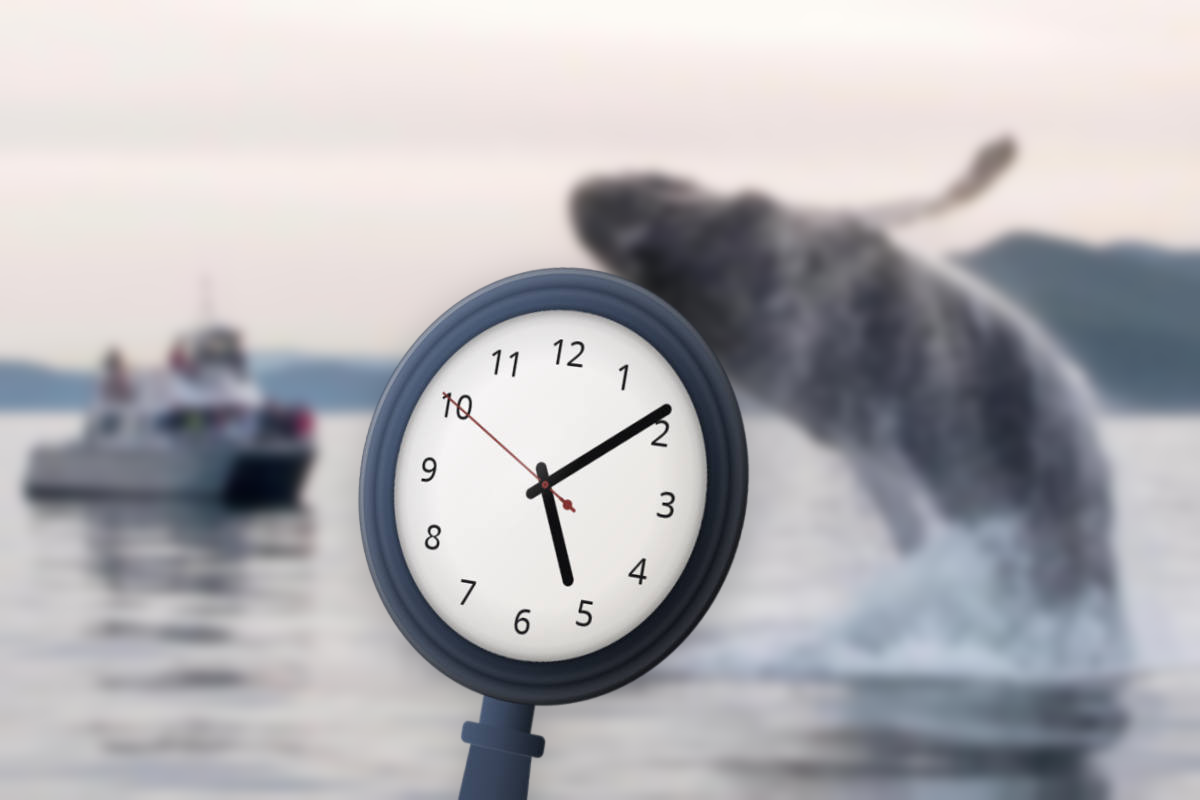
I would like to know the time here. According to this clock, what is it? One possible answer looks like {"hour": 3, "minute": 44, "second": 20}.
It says {"hour": 5, "minute": 8, "second": 50}
